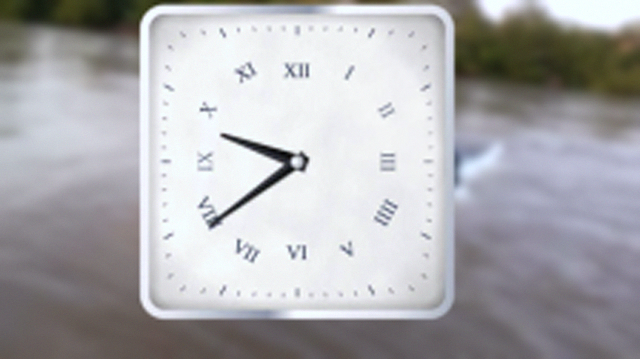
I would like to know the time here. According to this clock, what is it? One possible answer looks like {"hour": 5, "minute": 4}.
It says {"hour": 9, "minute": 39}
